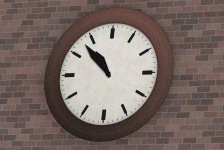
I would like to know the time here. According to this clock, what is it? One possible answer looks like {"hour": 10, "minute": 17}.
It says {"hour": 10, "minute": 53}
